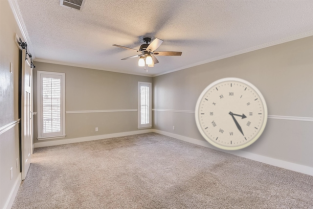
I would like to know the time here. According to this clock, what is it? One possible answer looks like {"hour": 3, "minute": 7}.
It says {"hour": 3, "minute": 25}
